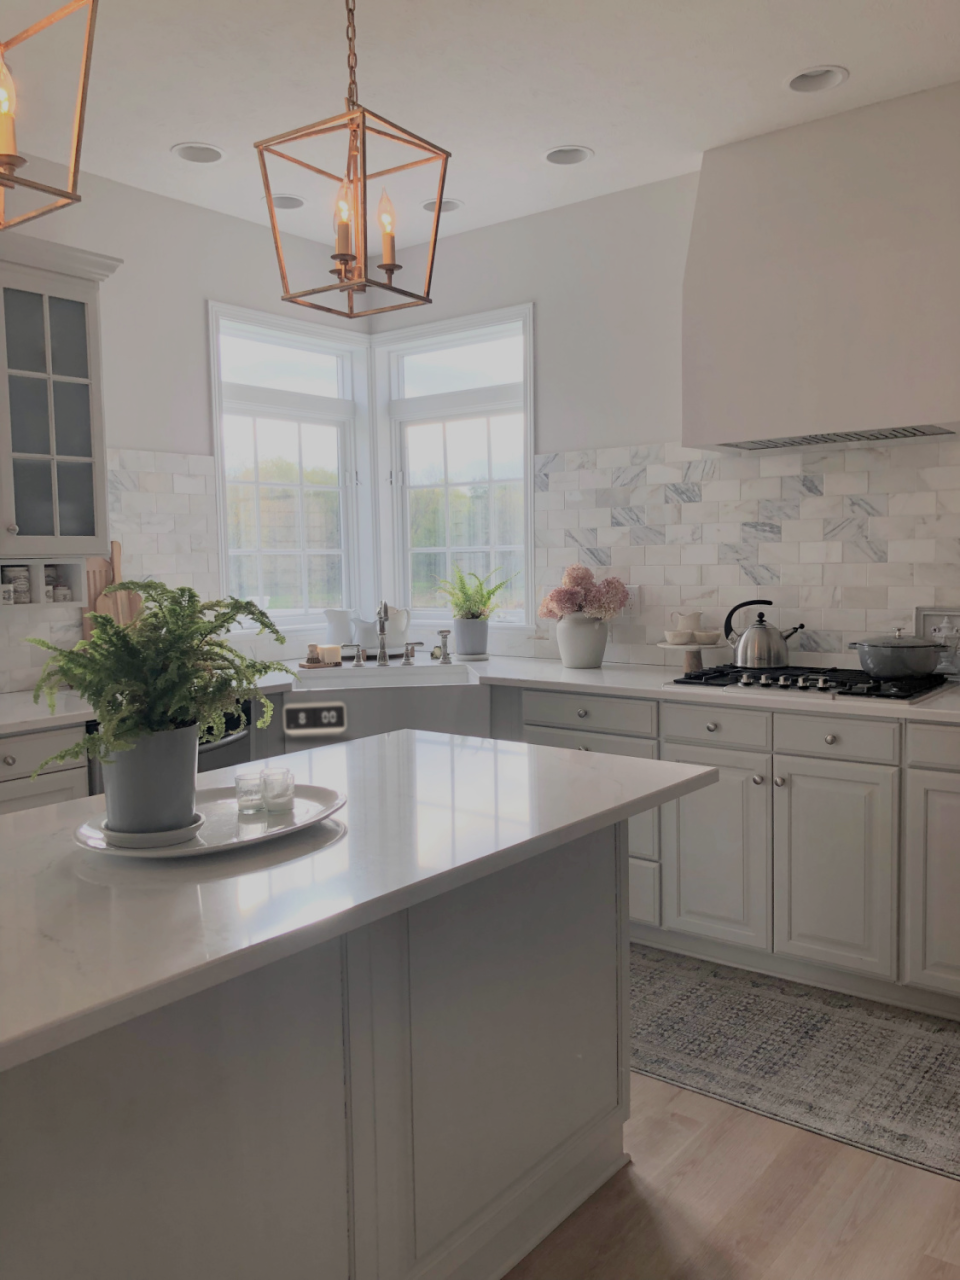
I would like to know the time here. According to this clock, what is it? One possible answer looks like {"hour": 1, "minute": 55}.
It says {"hour": 8, "minute": 0}
